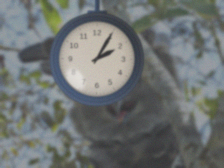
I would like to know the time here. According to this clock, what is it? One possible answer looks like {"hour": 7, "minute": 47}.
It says {"hour": 2, "minute": 5}
